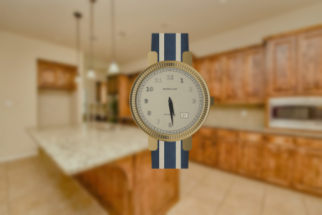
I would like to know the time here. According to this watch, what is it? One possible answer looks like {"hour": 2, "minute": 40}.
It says {"hour": 5, "minute": 29}
